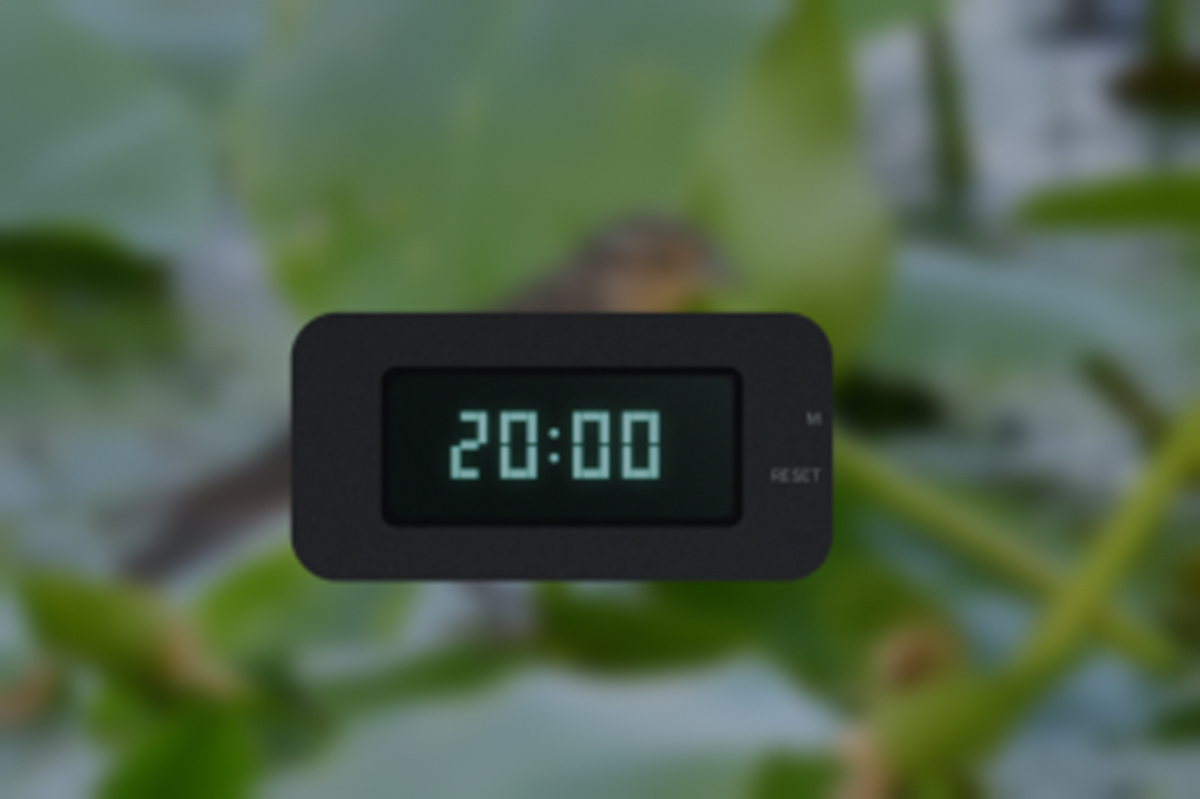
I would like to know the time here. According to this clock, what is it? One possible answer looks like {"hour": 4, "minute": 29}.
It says {"hour": 20, "minute": 0}
